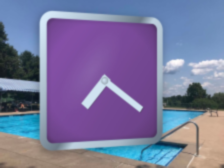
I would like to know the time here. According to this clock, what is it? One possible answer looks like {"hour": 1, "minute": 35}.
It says {"hour": 7, "minute": 21}
